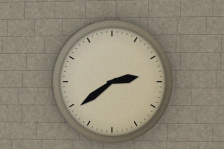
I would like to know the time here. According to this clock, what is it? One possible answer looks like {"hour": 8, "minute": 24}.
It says {"hour": 2, "minute": 39}
